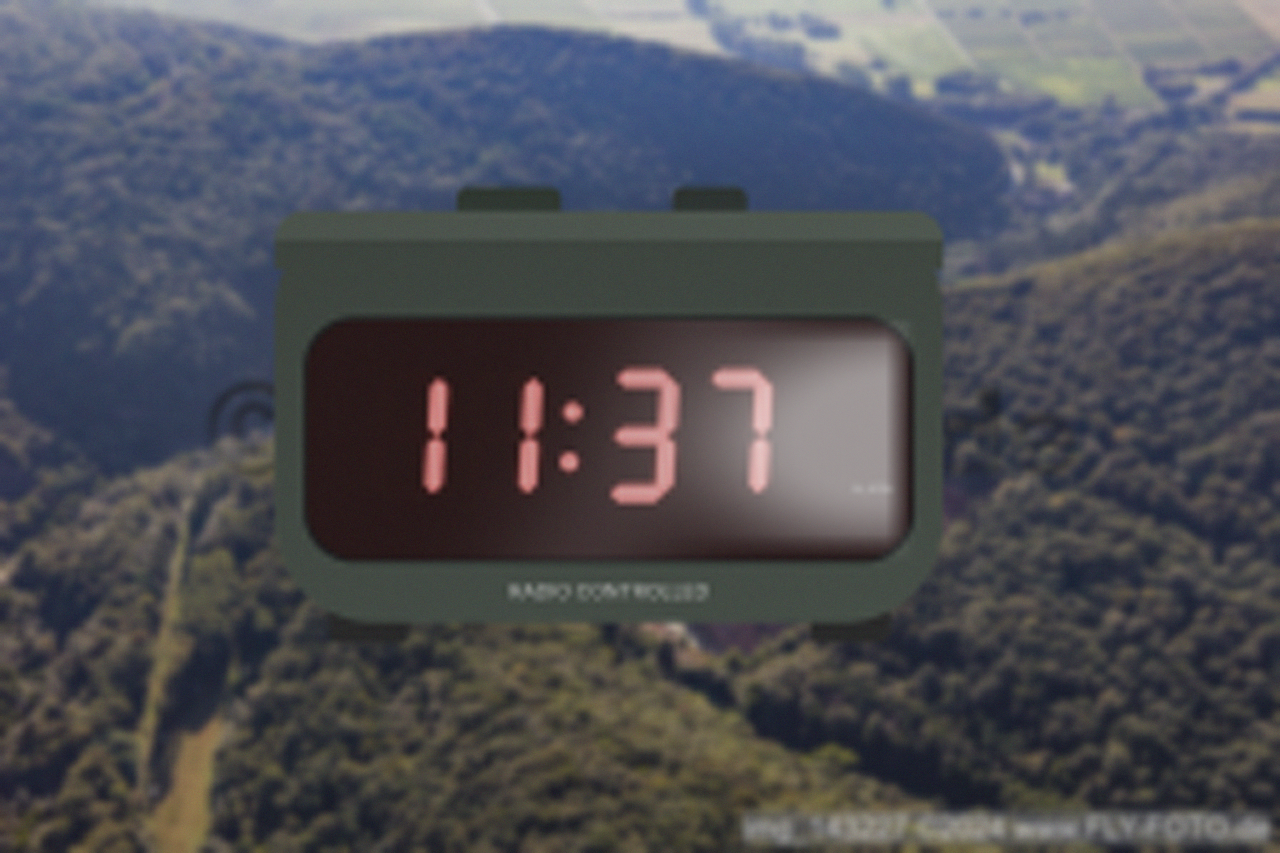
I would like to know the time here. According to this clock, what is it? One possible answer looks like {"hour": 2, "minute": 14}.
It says {"hour": 11, "minute": 37}
